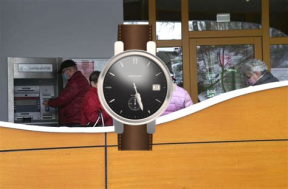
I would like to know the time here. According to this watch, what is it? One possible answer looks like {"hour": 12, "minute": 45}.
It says {"hour": 5, "minute": 27}
